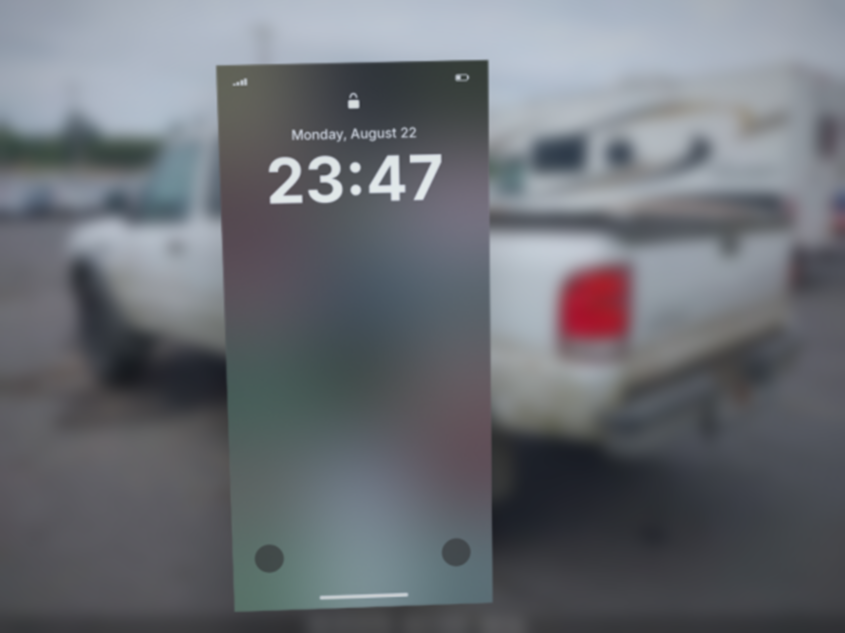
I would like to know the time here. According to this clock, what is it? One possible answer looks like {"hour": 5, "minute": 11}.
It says {"hour": 23, "minute": 47}
